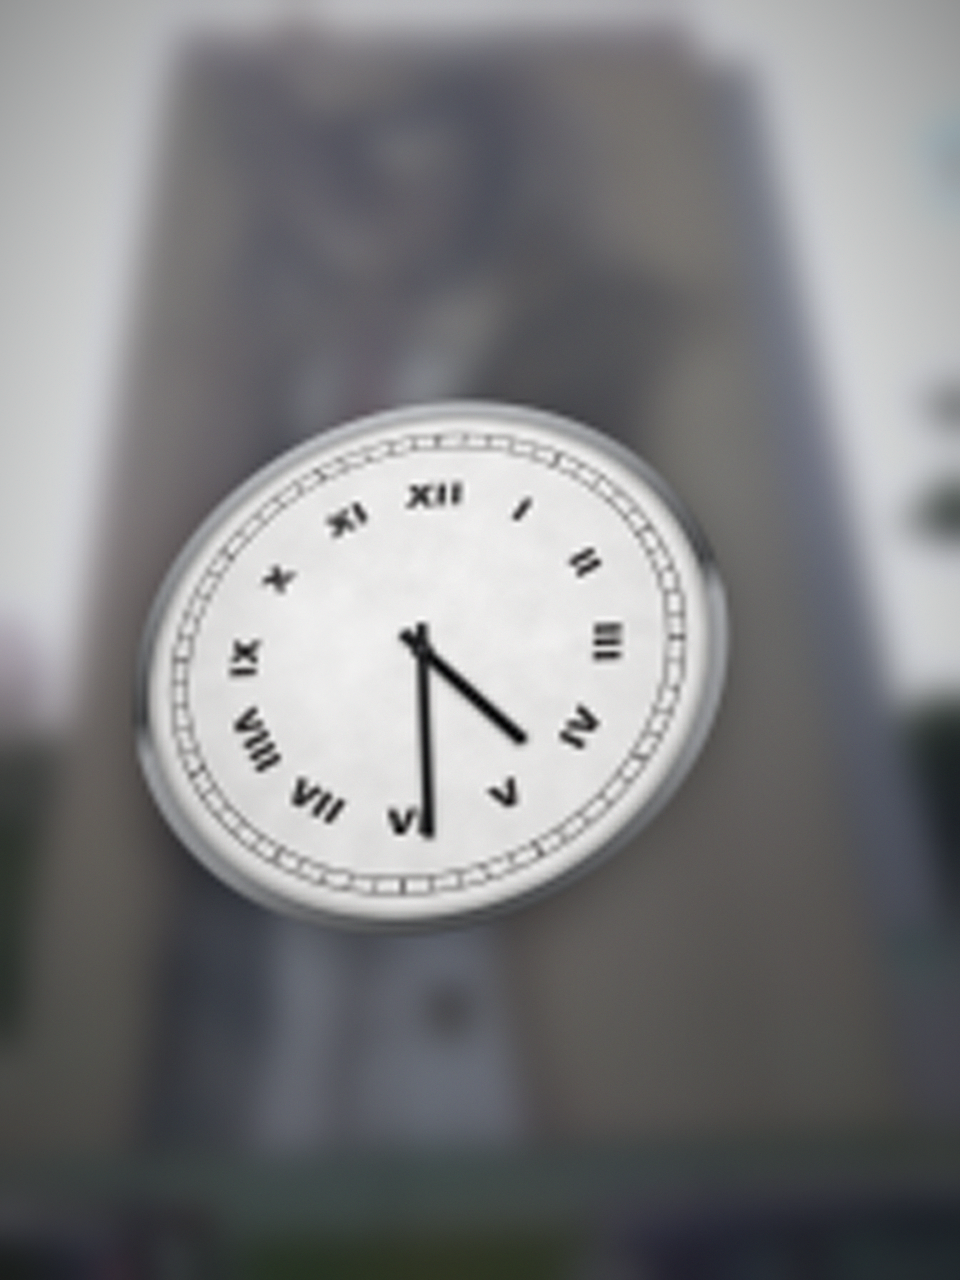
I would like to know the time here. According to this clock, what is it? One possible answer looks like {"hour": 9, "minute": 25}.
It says {"hour": 4, "minute": 29}
